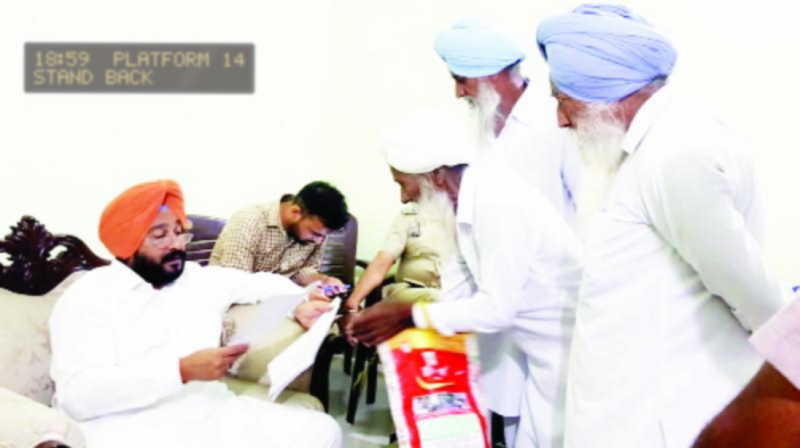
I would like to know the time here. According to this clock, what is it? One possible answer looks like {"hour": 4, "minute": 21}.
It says {"hour": 18, "minute": 59}
